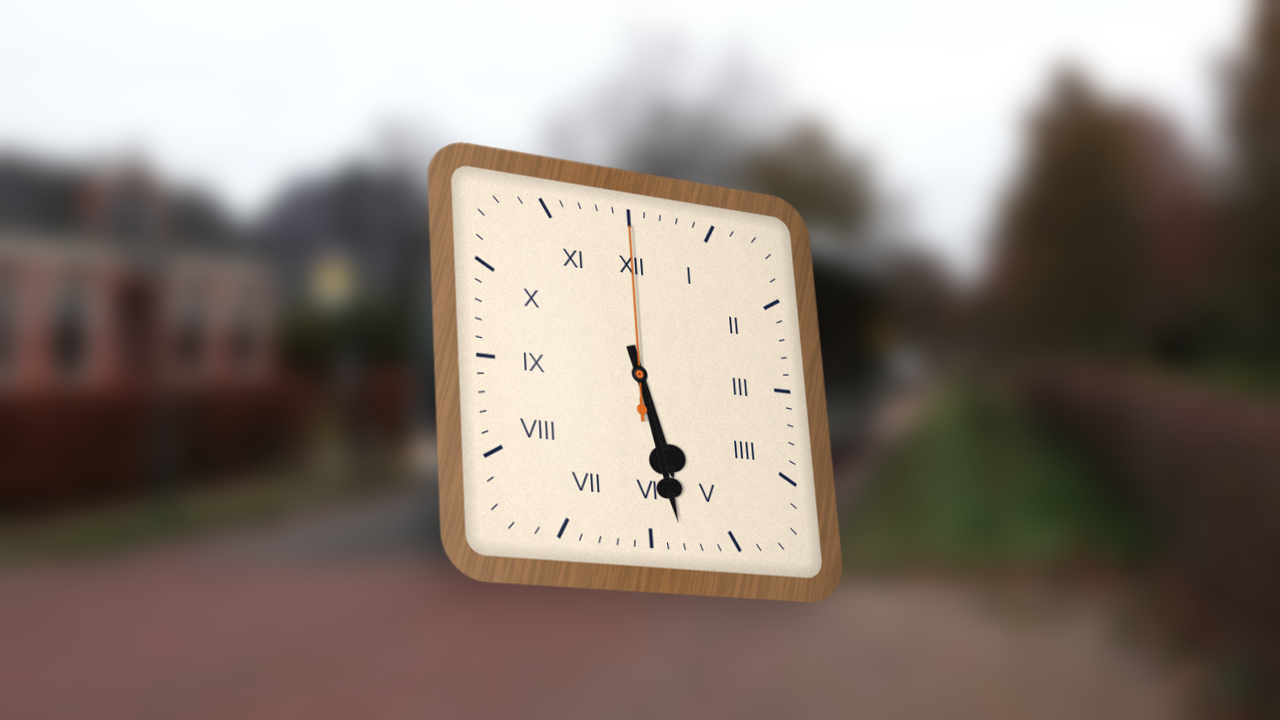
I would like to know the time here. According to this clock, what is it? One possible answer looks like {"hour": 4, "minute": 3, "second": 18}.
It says {"hour": 5, "minute": 28, "second": 0}
